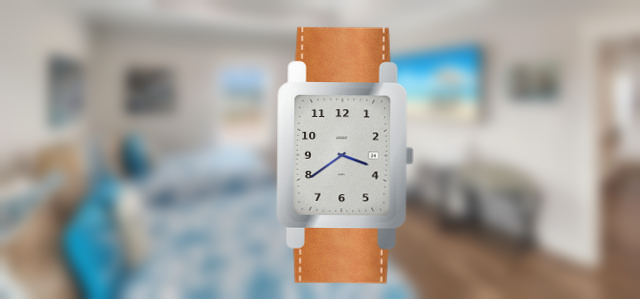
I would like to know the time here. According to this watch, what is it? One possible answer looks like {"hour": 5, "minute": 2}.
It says {"hour": 3, "minute": 39}
